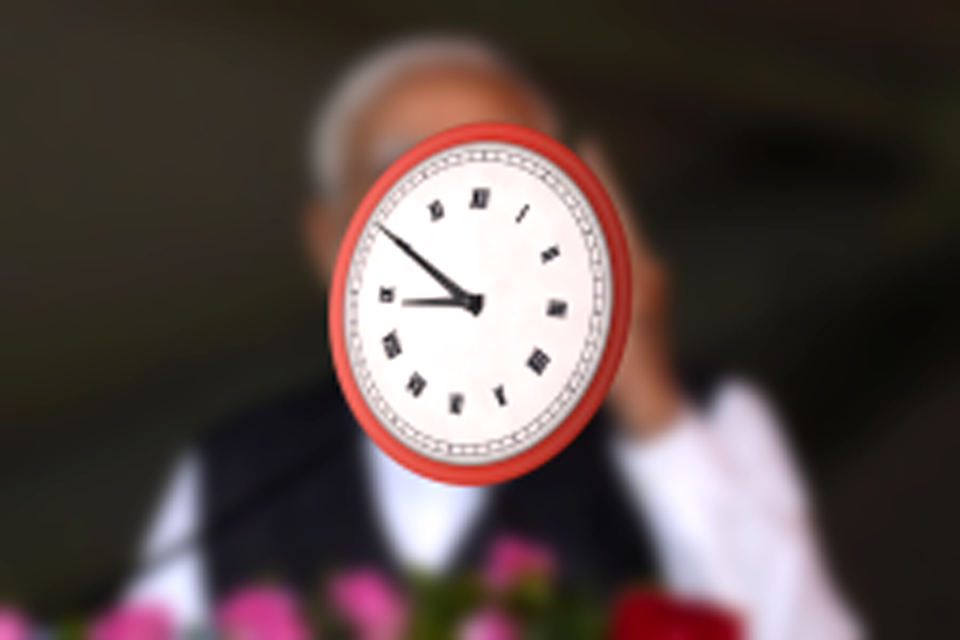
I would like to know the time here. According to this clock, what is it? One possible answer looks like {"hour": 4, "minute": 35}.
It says {"hour": 8, "minute": 50}
